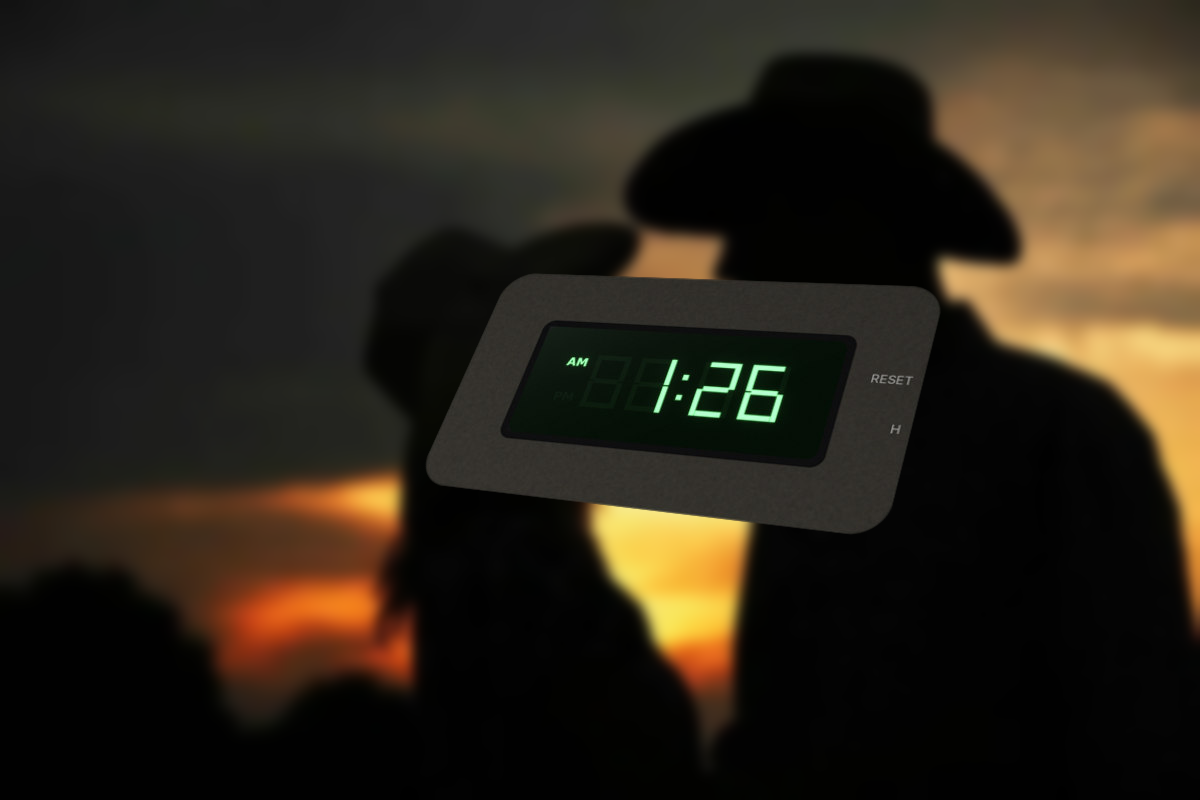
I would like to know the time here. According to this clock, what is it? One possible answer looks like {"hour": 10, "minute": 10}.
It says {"hour": 1, "minute": 26}
